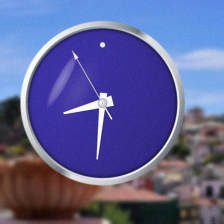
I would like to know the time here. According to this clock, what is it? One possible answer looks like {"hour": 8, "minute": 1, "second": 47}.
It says {"hour": 8, "minute": 30, "second": 55}
